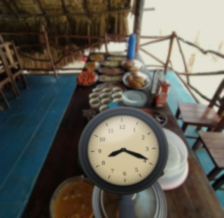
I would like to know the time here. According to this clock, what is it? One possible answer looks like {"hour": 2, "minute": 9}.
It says {"hour": 8, "minute": 19}
